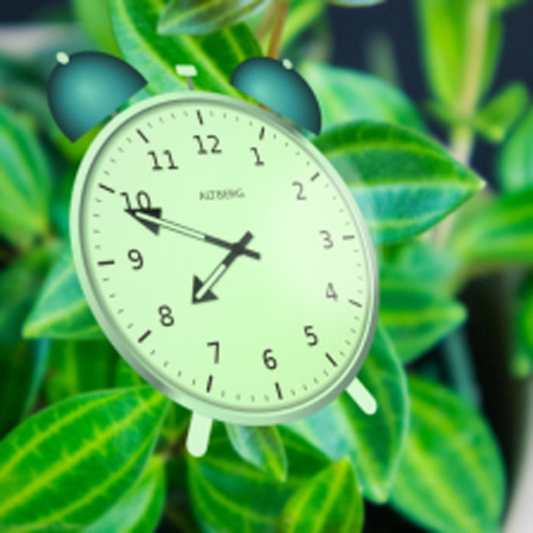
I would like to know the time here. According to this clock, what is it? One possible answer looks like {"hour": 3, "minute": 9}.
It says {"hour": 7, "minute": 49}
